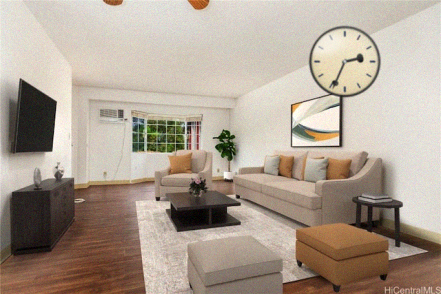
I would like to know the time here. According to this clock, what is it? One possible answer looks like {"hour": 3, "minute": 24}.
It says {"hour": 2, "minute": 34}
